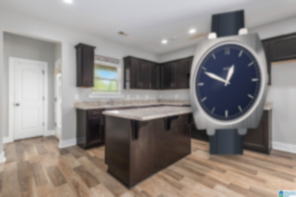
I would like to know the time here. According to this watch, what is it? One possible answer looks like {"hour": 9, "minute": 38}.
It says {"hour": 12, "minute": 49}
